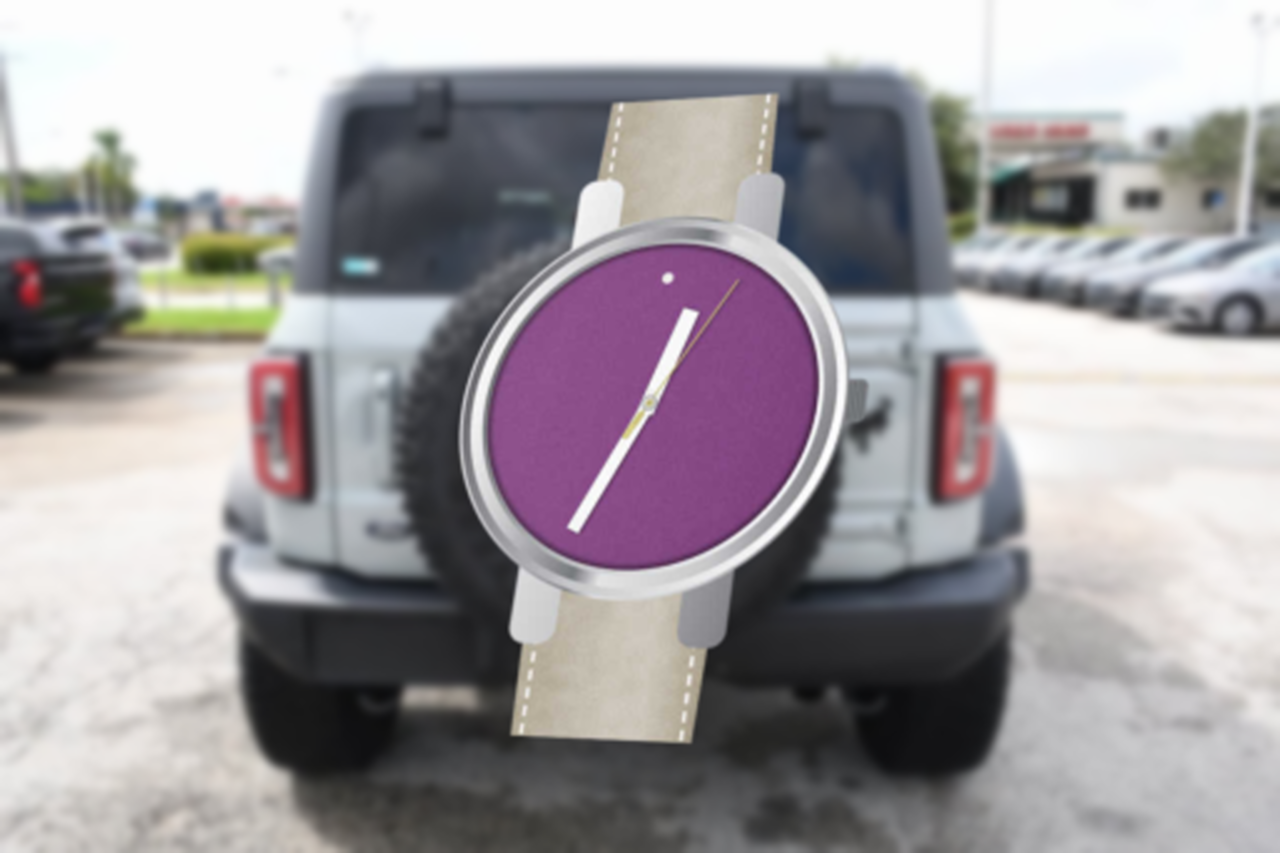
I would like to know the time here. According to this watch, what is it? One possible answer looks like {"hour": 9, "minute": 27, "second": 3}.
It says {"hour": 12, "minute": 34, "second": 5}
